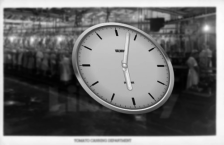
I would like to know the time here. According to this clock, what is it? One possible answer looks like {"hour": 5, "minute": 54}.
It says {"hour": 6, "minute": 3}
